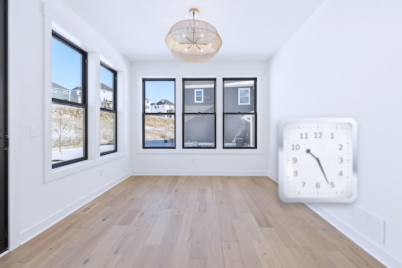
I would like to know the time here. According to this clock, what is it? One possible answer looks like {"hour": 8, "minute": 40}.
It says {"hour": 10, "minute": 26}
